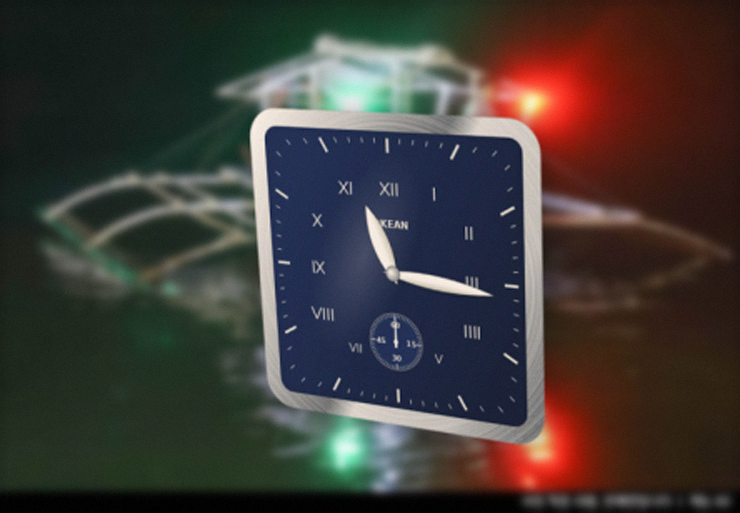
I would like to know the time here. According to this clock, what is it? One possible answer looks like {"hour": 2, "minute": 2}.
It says {"hour": 11, "minute": 16}
